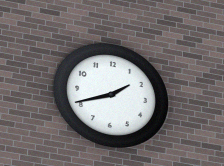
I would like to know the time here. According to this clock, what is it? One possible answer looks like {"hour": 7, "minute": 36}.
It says {"hour": 1, "minute": 41}
